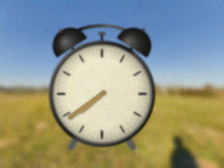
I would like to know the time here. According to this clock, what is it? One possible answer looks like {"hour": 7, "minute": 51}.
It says {"hour": 7, "minute": 39}
